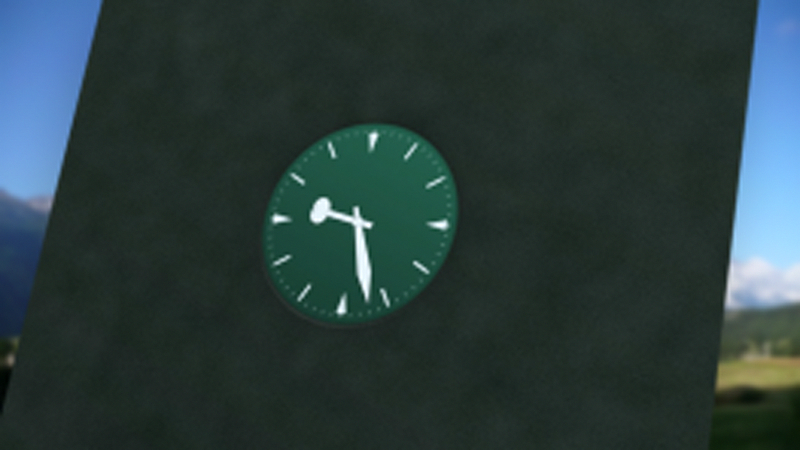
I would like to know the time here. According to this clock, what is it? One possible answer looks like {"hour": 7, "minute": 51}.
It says {"hour": 9, "minute": 27}
